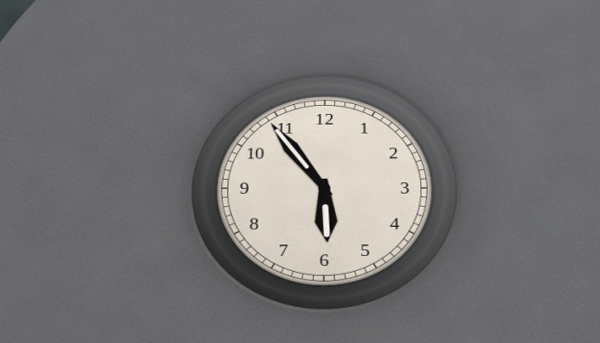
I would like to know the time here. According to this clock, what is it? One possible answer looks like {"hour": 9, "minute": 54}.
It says {"hour": 5, "minute": 54}
